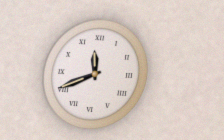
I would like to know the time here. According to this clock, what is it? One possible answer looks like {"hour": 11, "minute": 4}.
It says {"hour": 11, "minute": 41}
